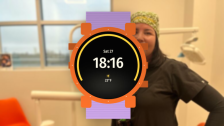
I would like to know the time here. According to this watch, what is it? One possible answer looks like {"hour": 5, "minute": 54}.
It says {"hour": 18, "minute": 16}
